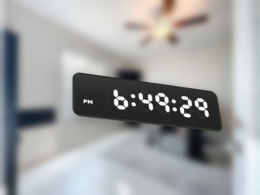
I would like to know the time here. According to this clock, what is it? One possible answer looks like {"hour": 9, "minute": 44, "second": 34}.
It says {"hour": 6, "minute": 49, "second": 29}
